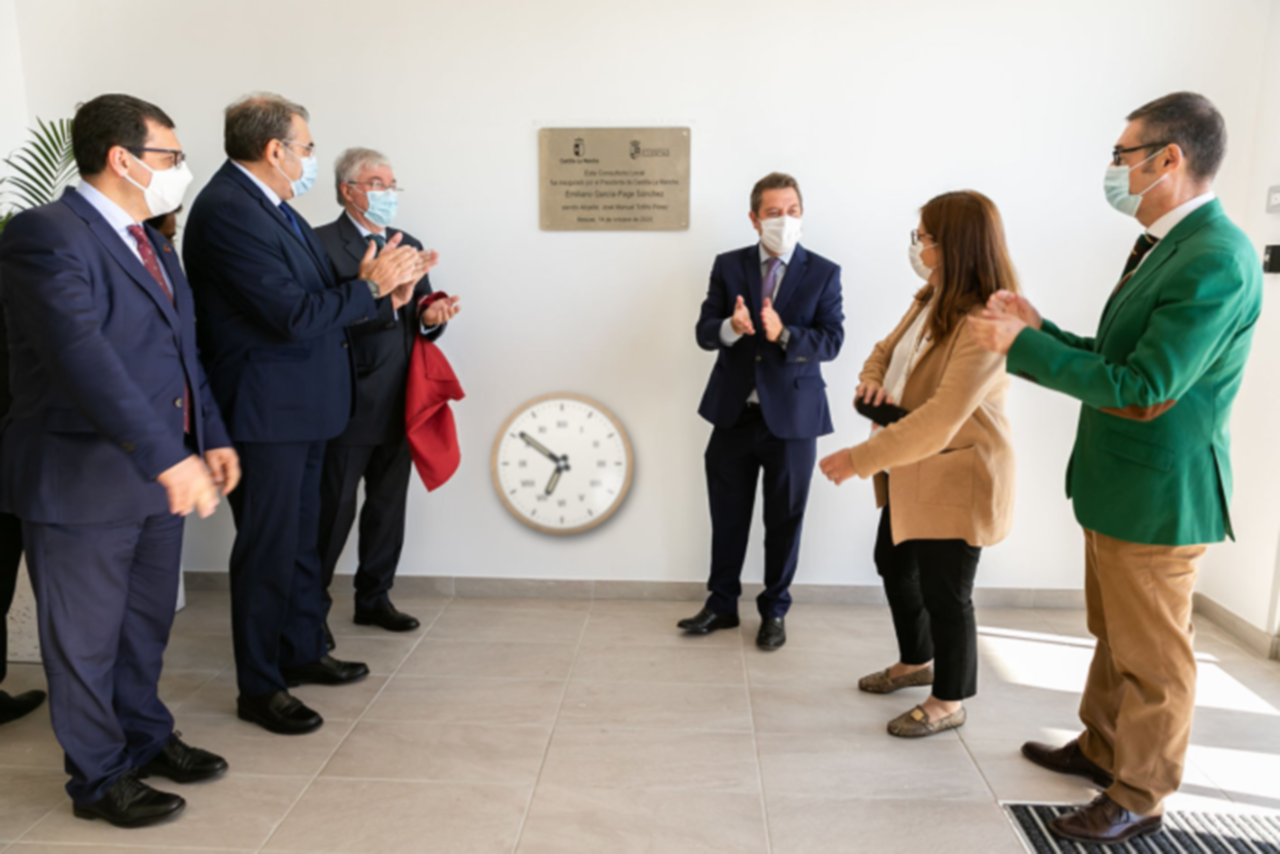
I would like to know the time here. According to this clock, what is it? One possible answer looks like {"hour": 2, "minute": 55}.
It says {"hour": 6, "minute": 51}
